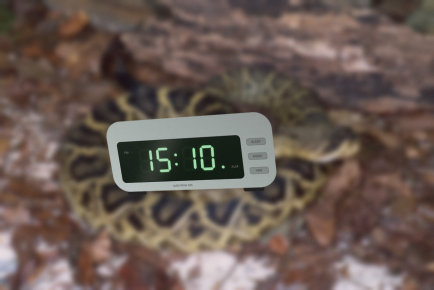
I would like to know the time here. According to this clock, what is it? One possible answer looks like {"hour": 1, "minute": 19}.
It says {"hour": 15, "minute": 10}
